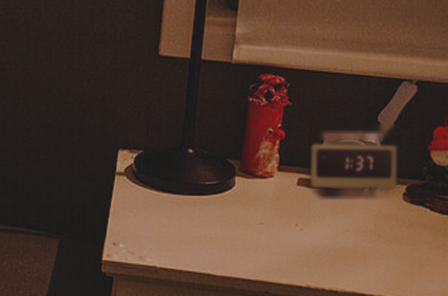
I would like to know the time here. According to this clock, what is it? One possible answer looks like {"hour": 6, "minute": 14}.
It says {"hour": 1, "minute": 37}
